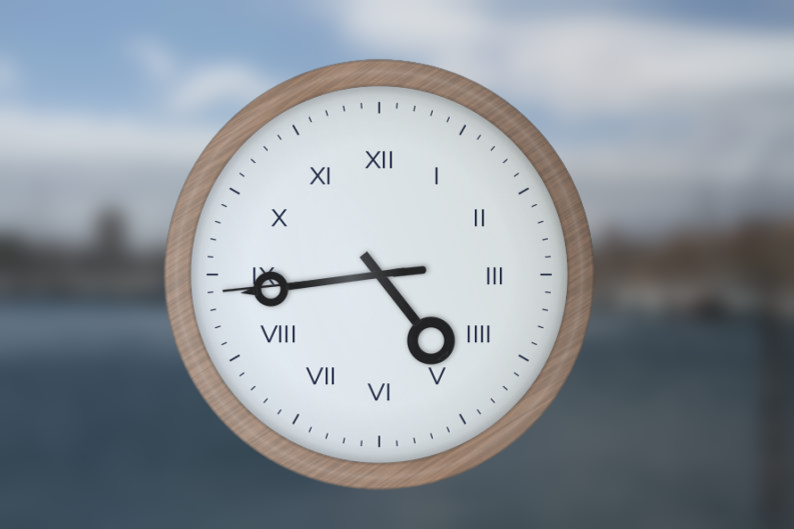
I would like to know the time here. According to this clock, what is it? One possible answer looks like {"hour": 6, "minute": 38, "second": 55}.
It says {"hour": 4, "minute": 43, "second": 44}
